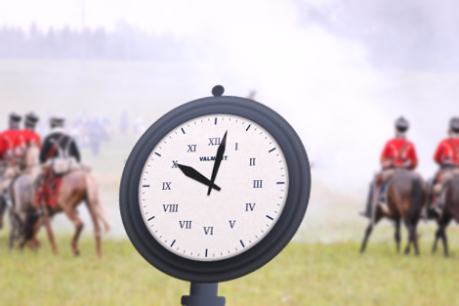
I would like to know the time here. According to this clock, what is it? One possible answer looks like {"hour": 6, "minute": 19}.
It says {"hour": 10, "minute": 2}
